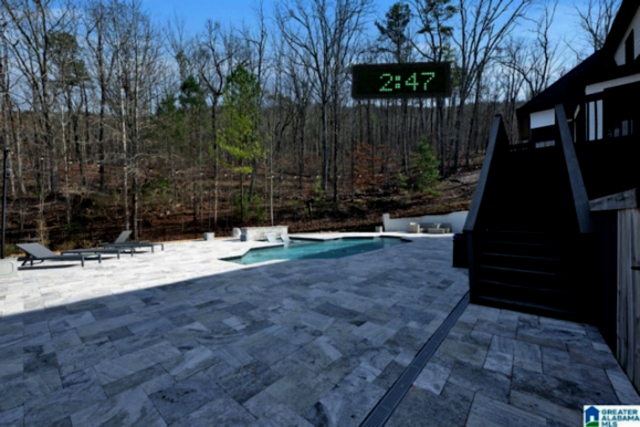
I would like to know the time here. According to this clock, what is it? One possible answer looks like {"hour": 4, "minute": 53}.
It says {"hour": 2, "minute": 47}
